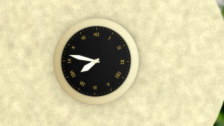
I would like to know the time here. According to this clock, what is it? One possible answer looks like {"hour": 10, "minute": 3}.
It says {"hour": 7, "minute": 47}
